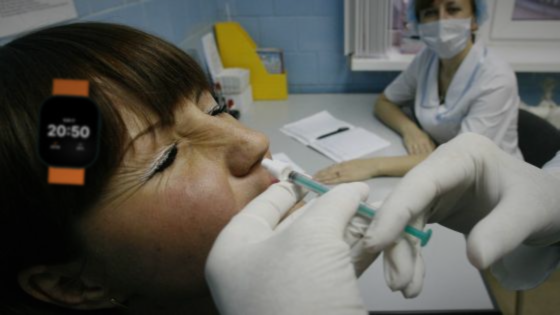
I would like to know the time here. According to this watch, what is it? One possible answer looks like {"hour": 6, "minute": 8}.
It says {"hour": 20, "minute": 50}
